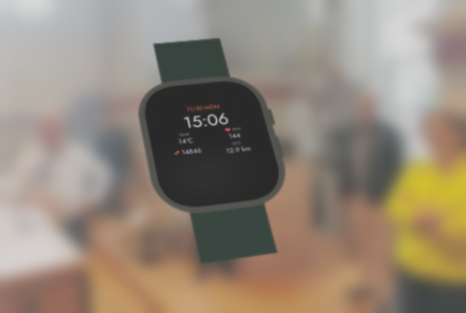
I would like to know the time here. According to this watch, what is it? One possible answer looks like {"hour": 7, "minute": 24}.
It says {"hour": 15, "minute": 6}
